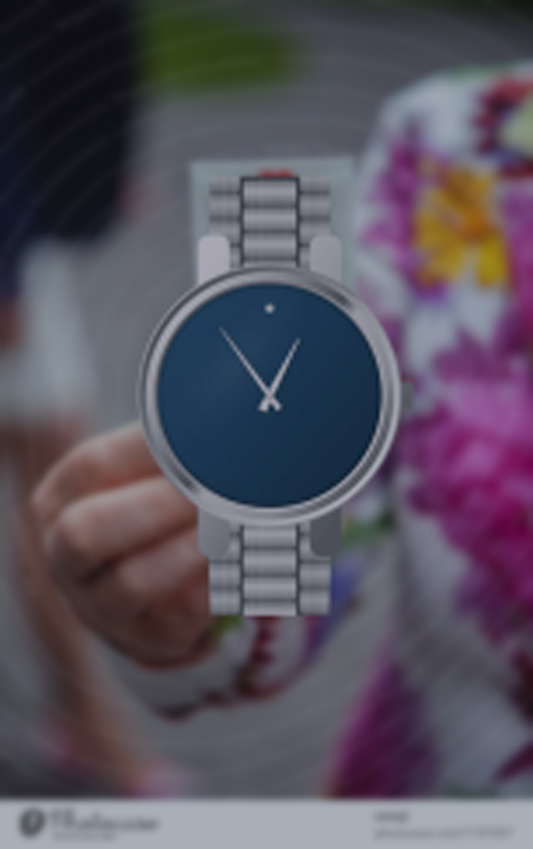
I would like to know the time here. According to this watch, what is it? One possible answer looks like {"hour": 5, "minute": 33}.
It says {"hour": 12, "minute": 54}
